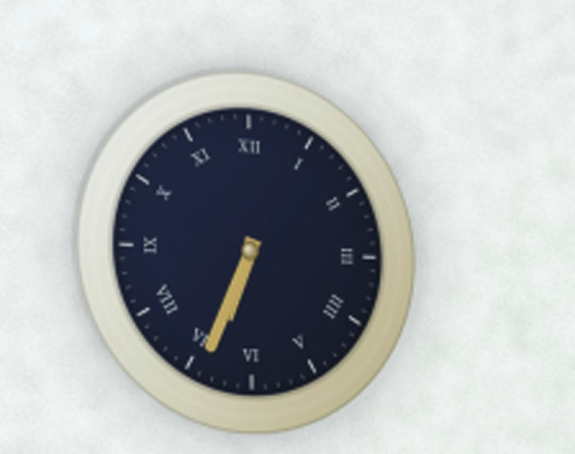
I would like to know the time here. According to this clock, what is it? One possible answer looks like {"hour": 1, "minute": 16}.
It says {"hour": 6, "minute": 34}
